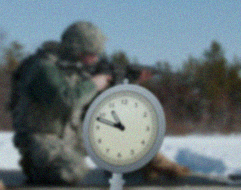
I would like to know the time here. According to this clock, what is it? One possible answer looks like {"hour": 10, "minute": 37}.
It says {"hour": 10, "minute": 48}
